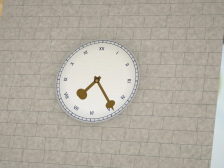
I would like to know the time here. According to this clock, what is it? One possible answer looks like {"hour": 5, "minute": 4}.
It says {"hour": 7, "minute": 24}
